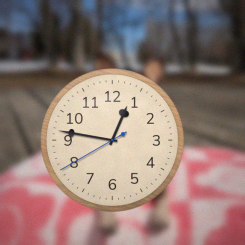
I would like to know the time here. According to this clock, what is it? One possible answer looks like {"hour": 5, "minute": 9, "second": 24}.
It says {"hour": 12, "minute": 46, "second": 40}
